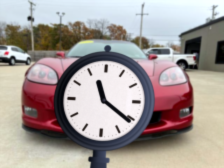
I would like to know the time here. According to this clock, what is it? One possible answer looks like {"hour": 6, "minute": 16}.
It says {"hour": 11, "minute": 21}
